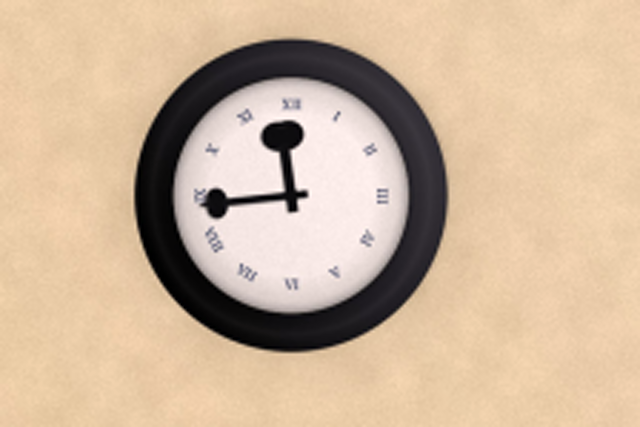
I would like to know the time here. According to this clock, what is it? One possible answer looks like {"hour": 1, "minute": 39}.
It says {"hour": 11, "minute": 44}
